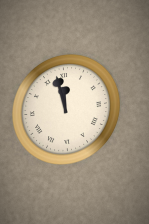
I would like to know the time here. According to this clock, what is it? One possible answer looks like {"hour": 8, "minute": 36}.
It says {"hour": 11, "minute": 58}
